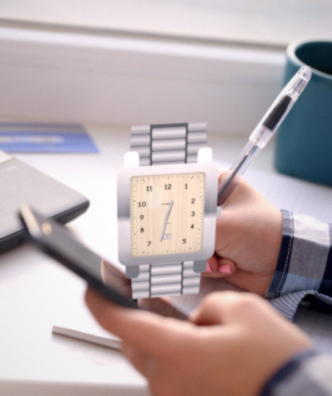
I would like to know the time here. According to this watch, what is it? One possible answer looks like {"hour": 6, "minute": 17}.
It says {"hour": 12, "minute": 32}
